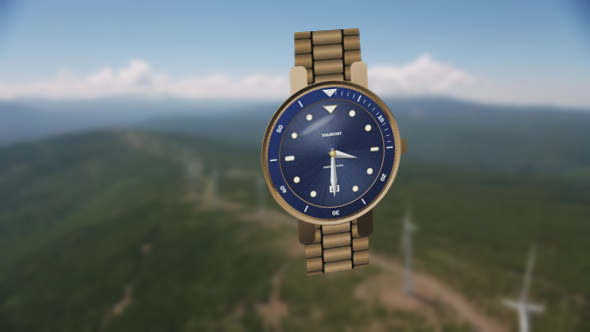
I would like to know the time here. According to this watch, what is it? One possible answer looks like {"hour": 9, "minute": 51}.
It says {"hour": 3, "minute": 30}
